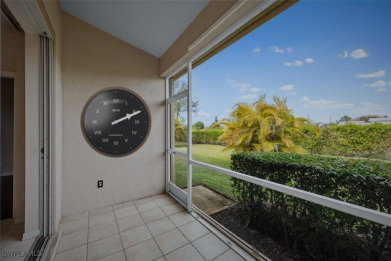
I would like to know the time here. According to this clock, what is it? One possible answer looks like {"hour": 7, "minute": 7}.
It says {"hour": 2, "minute": 11}
